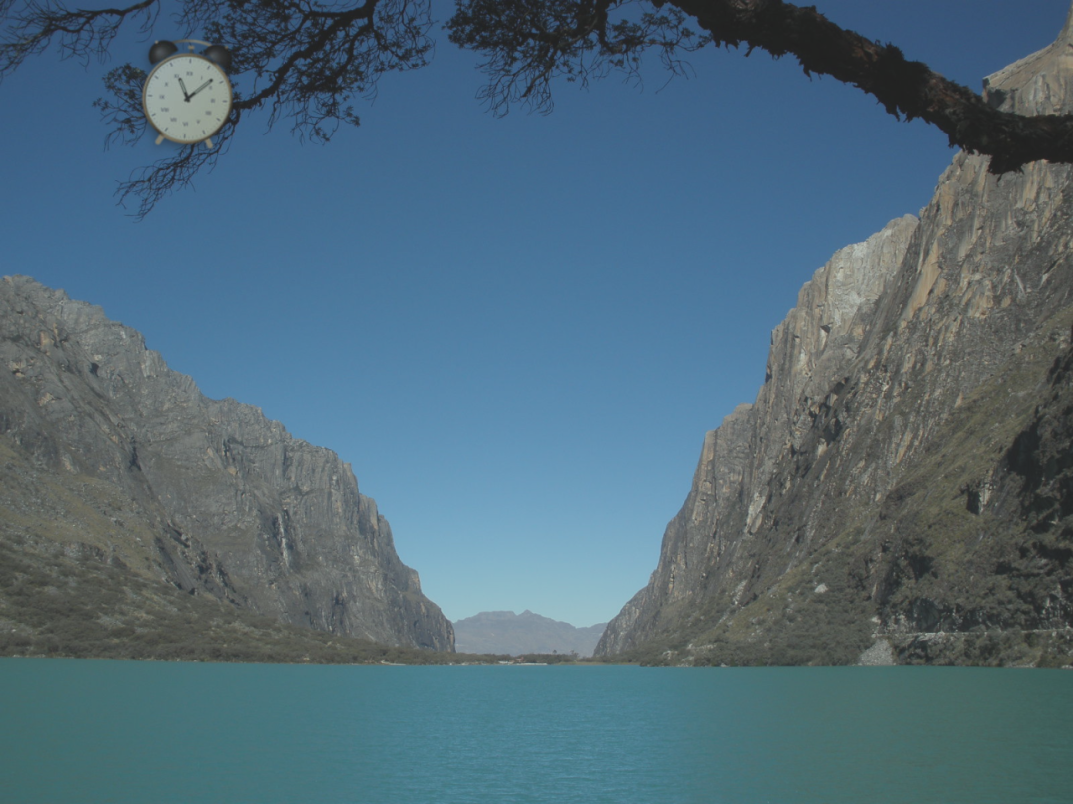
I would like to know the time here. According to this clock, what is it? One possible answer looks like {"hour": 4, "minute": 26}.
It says {"hour": 11, "minute": 8}
